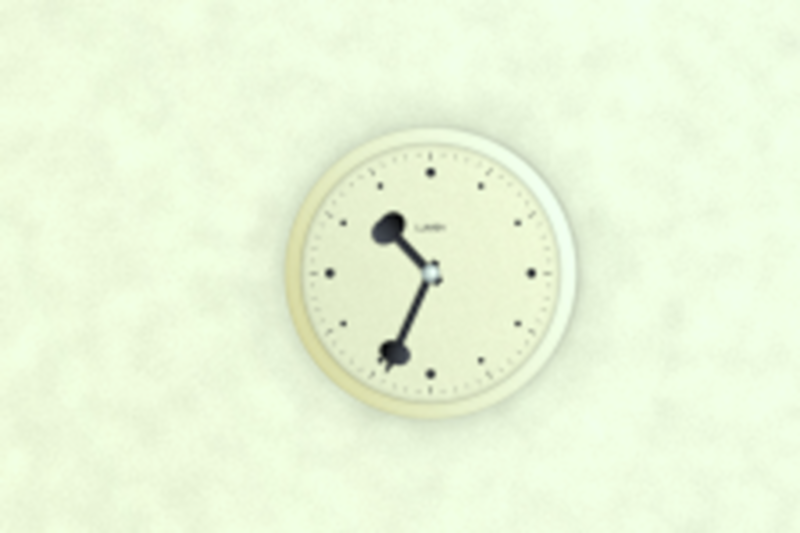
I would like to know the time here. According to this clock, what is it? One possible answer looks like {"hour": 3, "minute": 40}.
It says {"hour": 10, "minute": 34}
